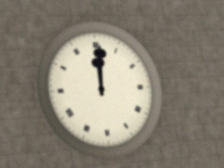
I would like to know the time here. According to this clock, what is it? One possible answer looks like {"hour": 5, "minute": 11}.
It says {"hour": 12, "minute": 1}
